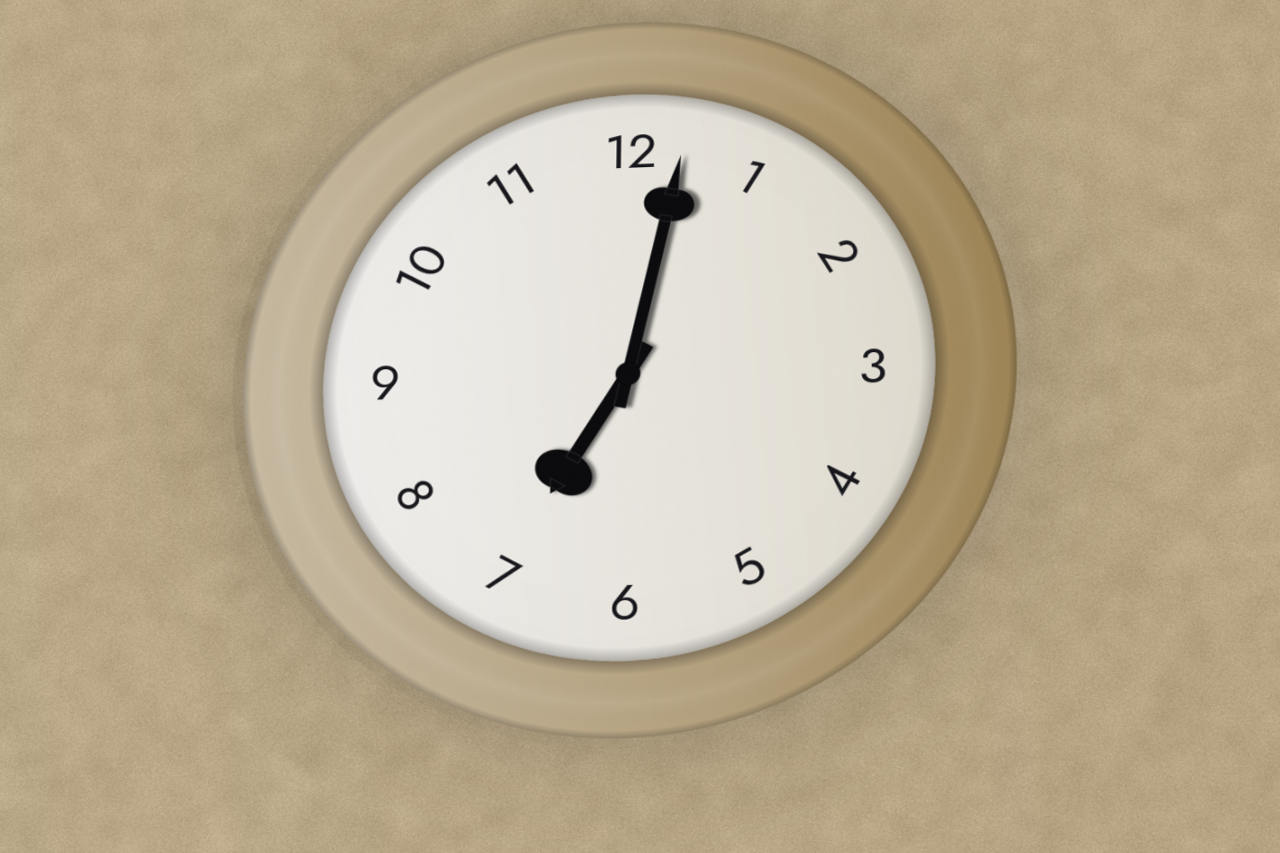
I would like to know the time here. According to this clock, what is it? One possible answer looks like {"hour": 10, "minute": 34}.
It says {"hour": 7, "minute": 2}
